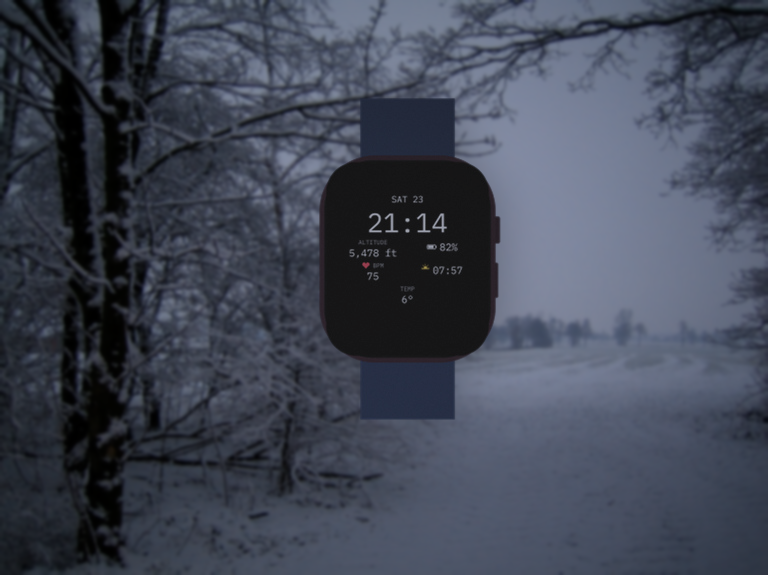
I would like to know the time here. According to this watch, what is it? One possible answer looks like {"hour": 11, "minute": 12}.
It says {"hour": 21, "minute": 14}
